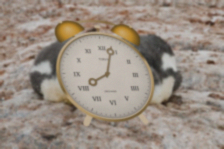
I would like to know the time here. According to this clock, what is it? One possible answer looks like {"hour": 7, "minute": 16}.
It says {"hour": 8, "minute": 3}
